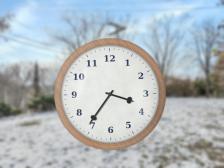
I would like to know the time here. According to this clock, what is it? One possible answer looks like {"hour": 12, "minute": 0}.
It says {"hour": 3, "minute": 36}
